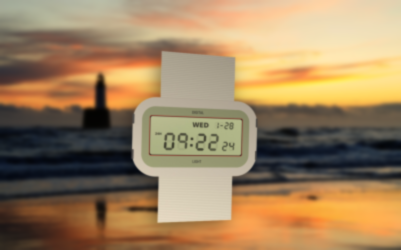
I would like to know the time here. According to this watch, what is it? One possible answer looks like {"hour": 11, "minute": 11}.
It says {"hour": 9, "minute": 22}
